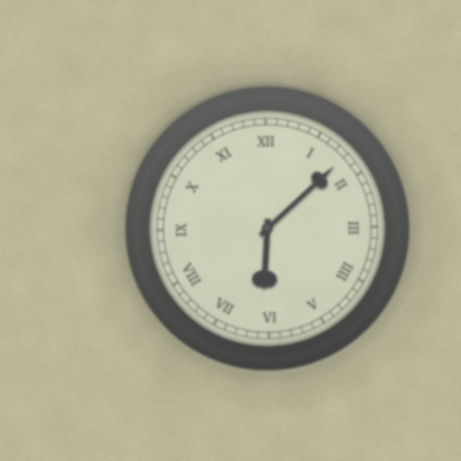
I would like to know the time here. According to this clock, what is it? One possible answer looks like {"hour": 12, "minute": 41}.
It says {"hour": 6, "minute": 8}
